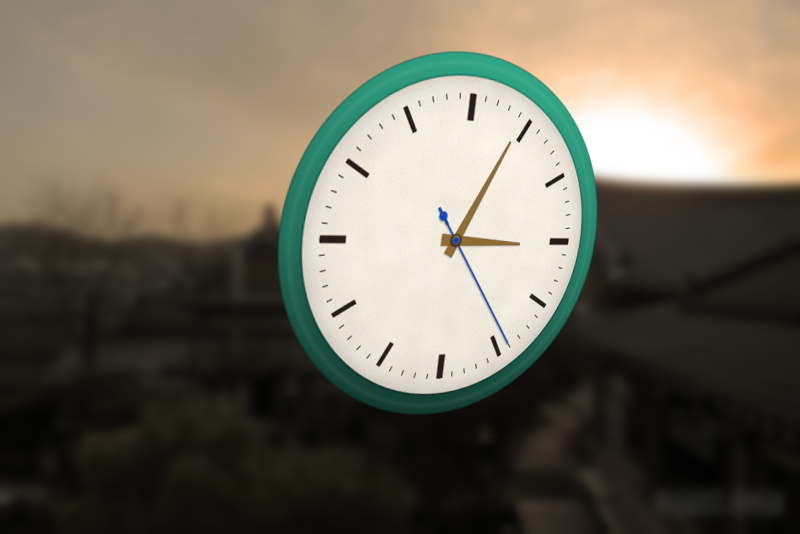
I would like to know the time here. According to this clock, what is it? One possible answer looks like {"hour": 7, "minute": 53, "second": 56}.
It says {"hour": 3, "minute": 4, "second": 24}
